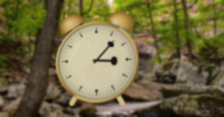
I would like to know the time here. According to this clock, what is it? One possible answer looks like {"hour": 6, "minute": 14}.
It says {"hour": 3, "minute": 7}
